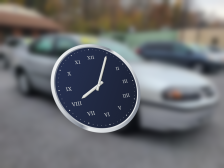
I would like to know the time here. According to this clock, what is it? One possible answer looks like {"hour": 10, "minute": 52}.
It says {"hour": 8, "minute": 5}
